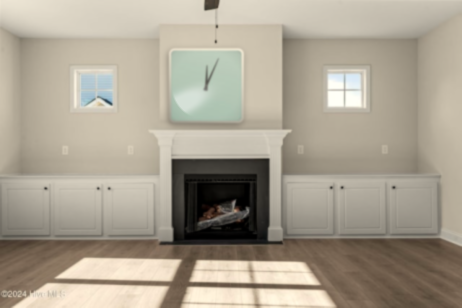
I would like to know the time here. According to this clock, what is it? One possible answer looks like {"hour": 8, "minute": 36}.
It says {"hour": 12, "minute": 4}
